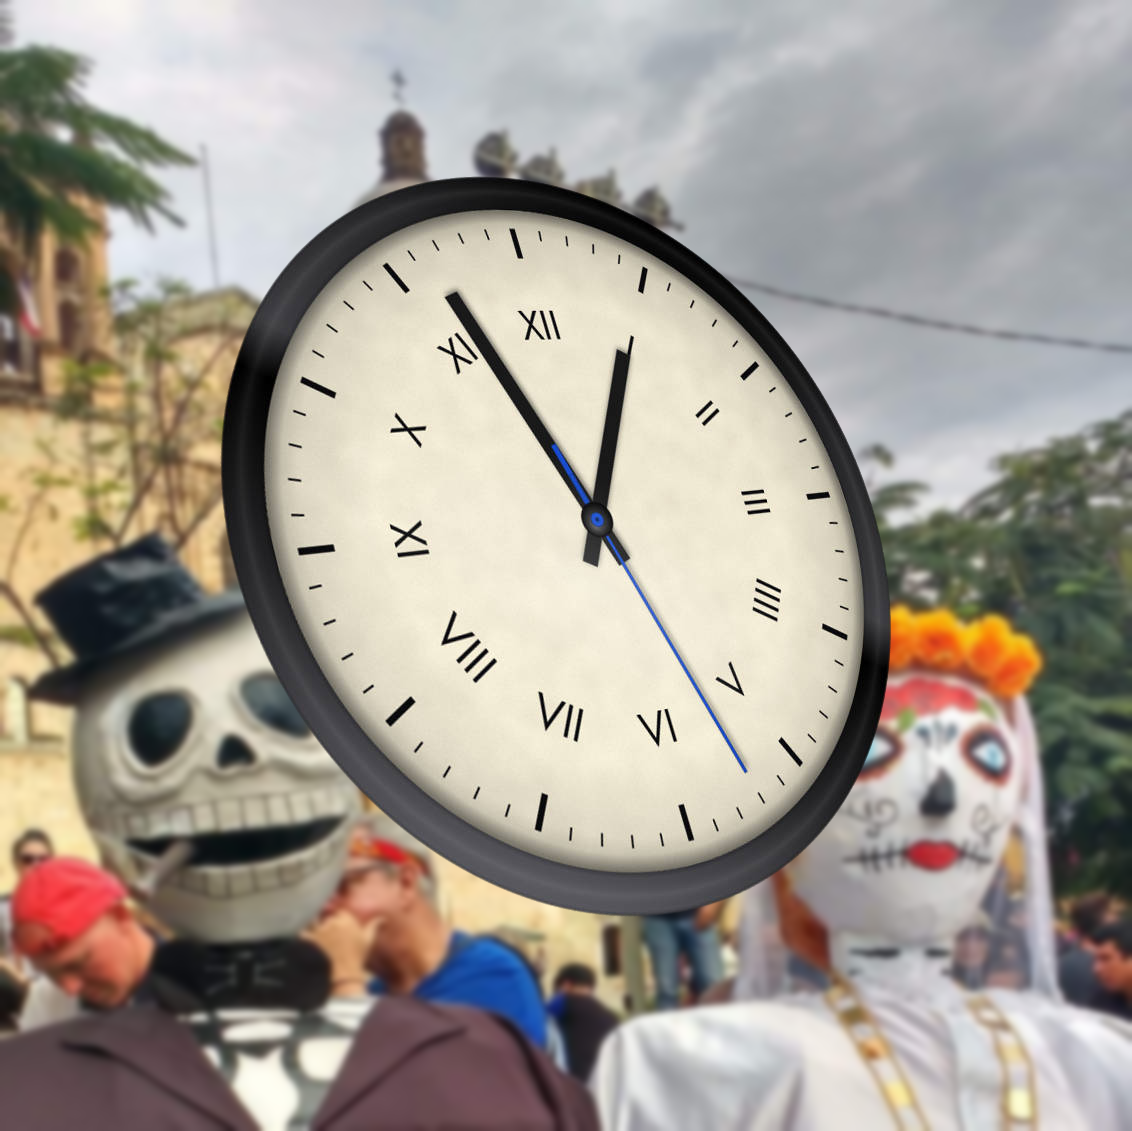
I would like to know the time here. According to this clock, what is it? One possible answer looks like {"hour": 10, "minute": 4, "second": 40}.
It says {"hour": 12, "minute": 56, "second": 27}
